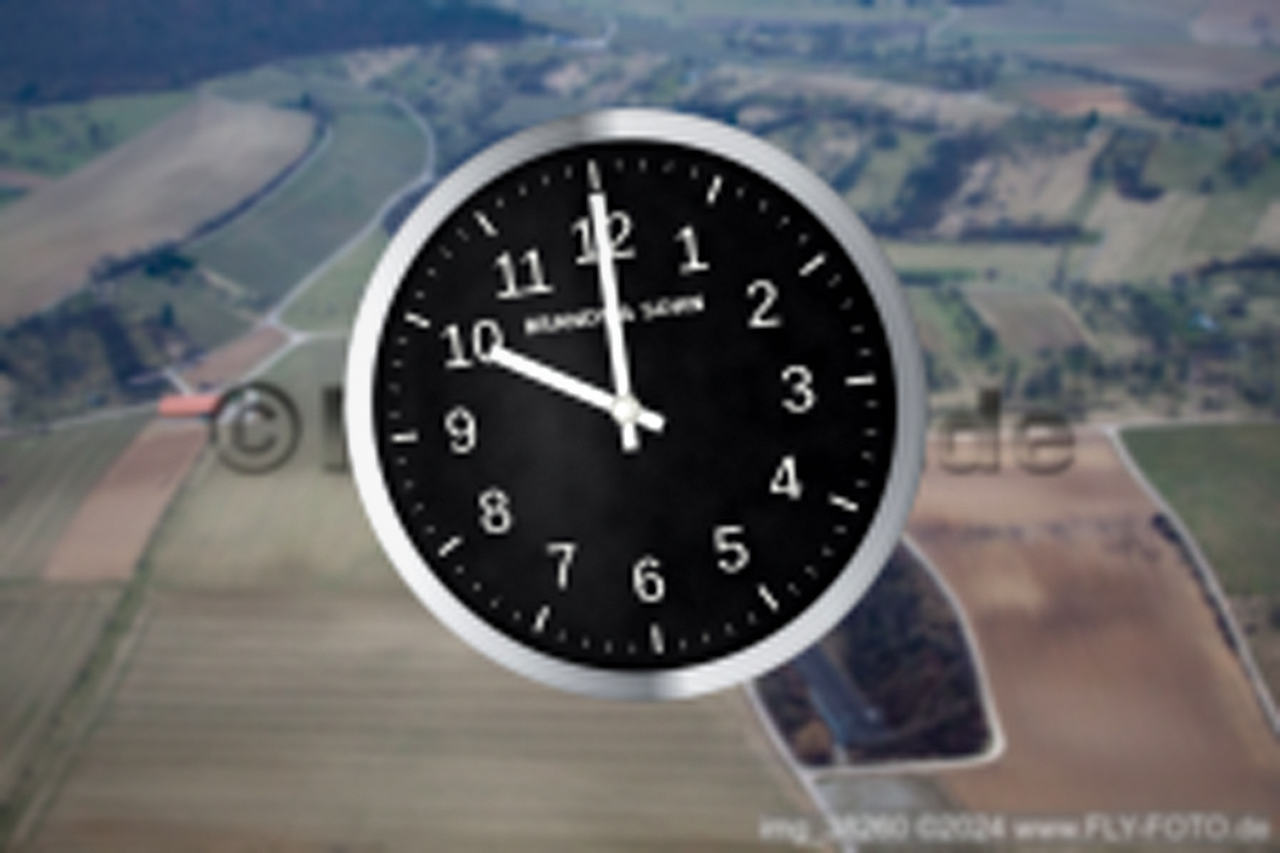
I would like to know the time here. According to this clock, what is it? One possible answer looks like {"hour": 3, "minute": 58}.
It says {"hour": 10, "minute": 0}
